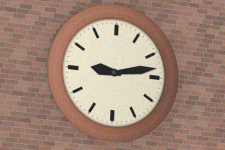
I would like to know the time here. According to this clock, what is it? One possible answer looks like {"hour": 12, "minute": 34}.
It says {"hour": 9, "minute": 13}
